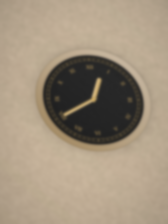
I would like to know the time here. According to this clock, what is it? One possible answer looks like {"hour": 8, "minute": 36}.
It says {"hour": 12, "minute": 40}
